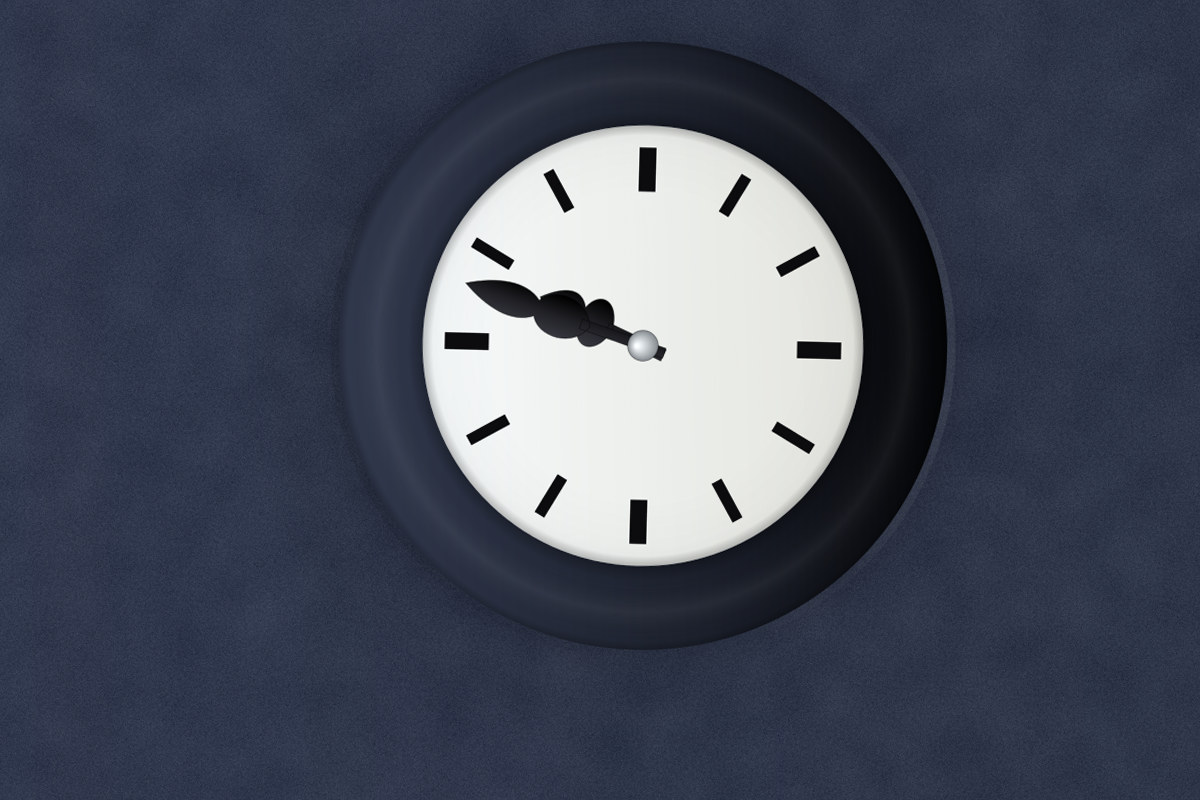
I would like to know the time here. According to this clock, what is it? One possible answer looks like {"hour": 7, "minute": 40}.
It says {"hour": 9, "minute": 48}
